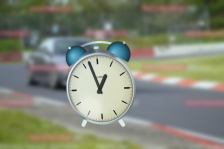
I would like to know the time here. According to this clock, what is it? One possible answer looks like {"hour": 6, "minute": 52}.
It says {"hour": 12, "minute": 57}
